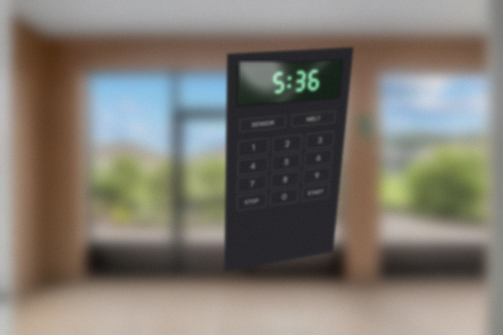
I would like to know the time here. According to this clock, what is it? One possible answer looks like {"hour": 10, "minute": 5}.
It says {"hour": 5, "minute": 36}
